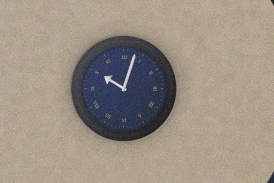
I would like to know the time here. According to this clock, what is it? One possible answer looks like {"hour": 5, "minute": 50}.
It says {"hour": 10, "minute": 3}
